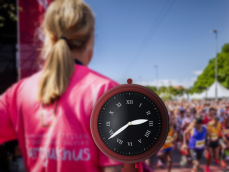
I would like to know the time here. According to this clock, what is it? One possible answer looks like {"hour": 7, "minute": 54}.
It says {"hour": 2, "minute": 39}
